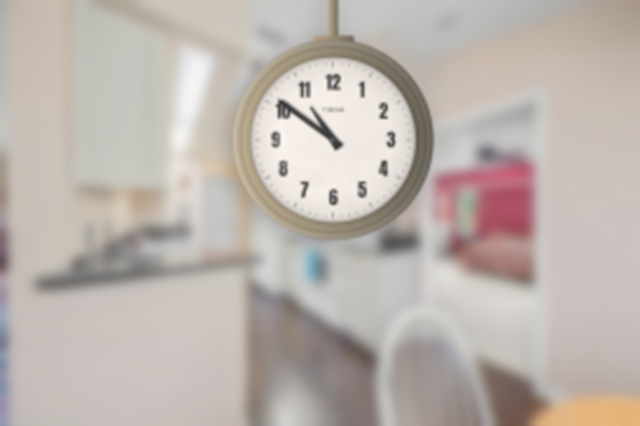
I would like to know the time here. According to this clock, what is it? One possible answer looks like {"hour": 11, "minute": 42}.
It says {"hour": 10, "minute": 51}
